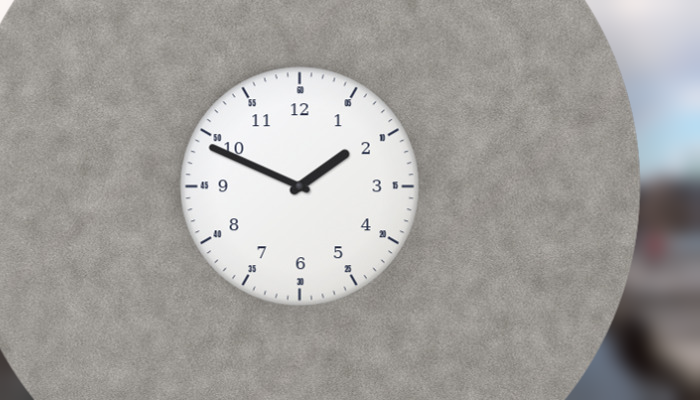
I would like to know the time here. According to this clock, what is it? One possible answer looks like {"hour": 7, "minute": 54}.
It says {"hour": 1, "minute": 49}
